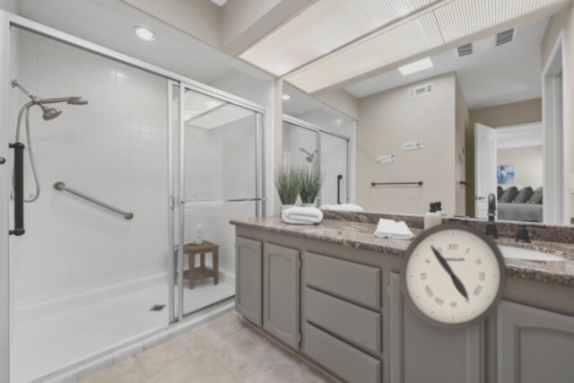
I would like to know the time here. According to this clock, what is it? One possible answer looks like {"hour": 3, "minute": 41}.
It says {"hour": 4, "minute": 54}
